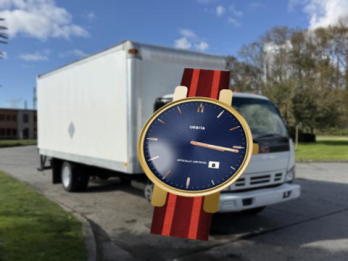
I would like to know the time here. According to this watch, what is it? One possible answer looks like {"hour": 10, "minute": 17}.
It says {"hour": 3, "minute": 16}
